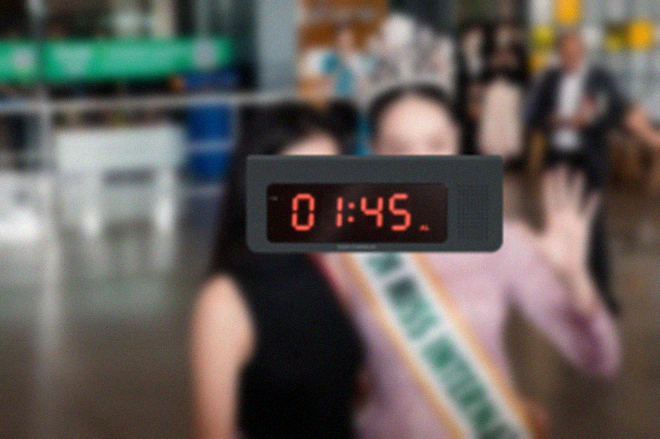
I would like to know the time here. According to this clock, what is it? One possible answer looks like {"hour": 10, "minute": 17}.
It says {"hour": 1, "minute": 45}
